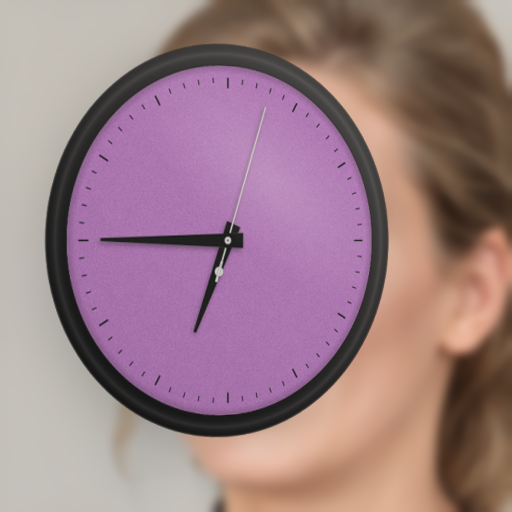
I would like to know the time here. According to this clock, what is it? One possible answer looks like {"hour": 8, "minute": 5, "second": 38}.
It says {"hour": 6, "minute": 45, "second": 3}
